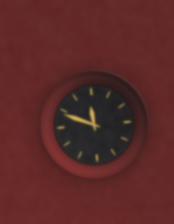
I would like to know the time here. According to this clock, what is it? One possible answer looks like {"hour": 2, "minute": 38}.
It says {"hour": 11, "minute": 49}
